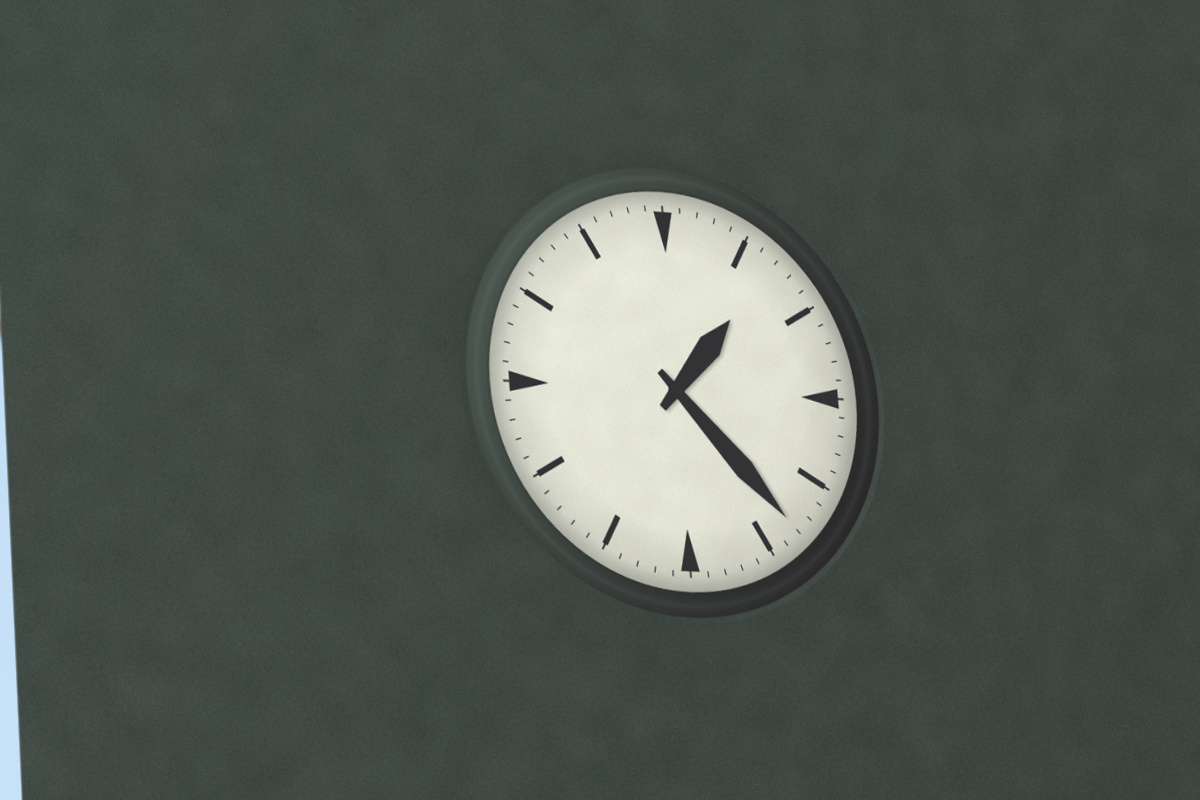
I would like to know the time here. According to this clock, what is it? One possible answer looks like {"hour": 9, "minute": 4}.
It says {"hour": 1, "minute": 23}
